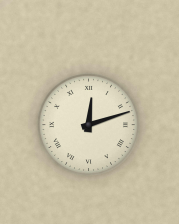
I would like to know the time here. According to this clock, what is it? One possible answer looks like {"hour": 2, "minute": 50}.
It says {"hour": 12, "minute": 12}
